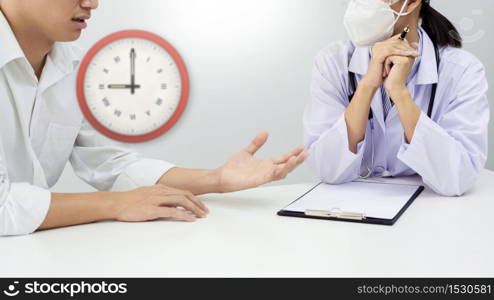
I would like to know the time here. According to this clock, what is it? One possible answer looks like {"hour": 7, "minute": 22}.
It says {"hour": 9, "minute": 0}
